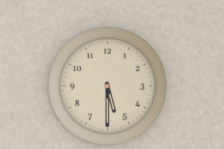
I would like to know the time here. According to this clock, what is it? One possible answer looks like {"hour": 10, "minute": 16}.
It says {"hour": 5, "minute": 30}
